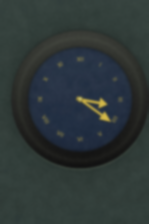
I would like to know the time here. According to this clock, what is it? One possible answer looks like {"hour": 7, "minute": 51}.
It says {"hour": 3, "minute": 21}
